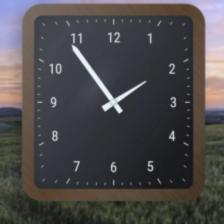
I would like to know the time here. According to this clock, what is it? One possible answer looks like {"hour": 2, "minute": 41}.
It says {"hour": 1, "minute": 54}
